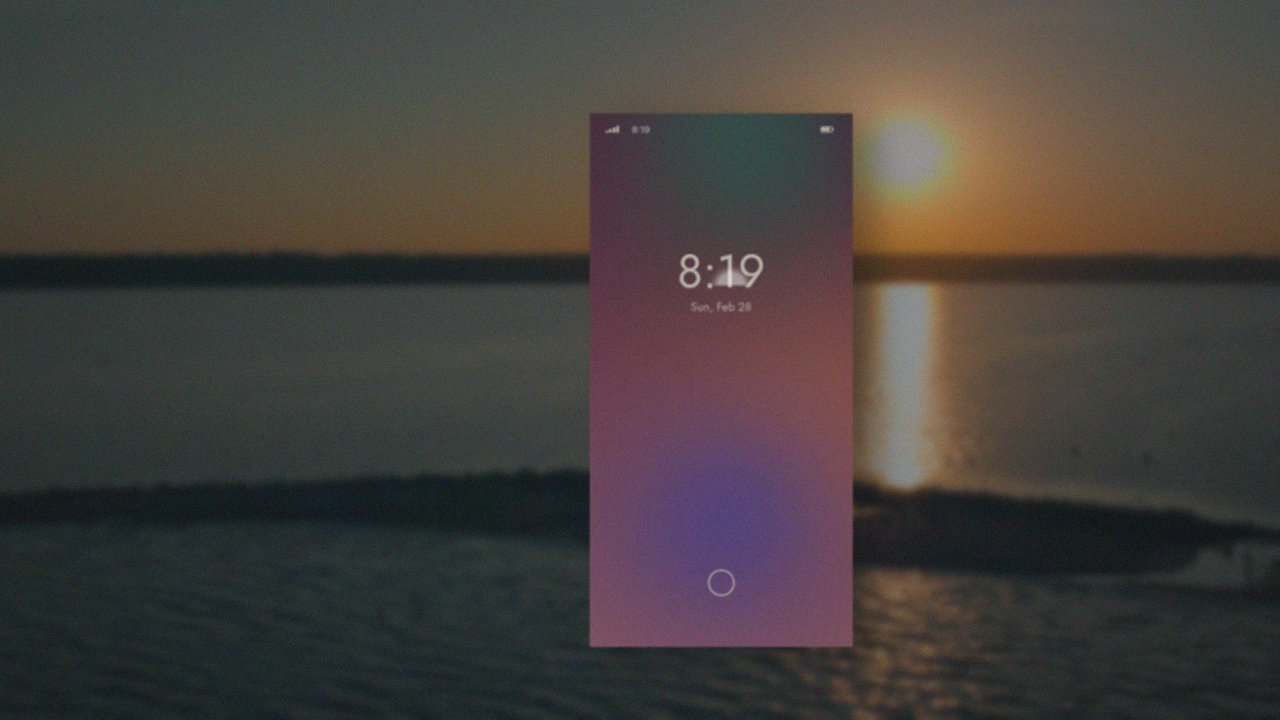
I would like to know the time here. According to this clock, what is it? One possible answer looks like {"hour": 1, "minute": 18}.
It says {"hour": 8, "minute": 19}
